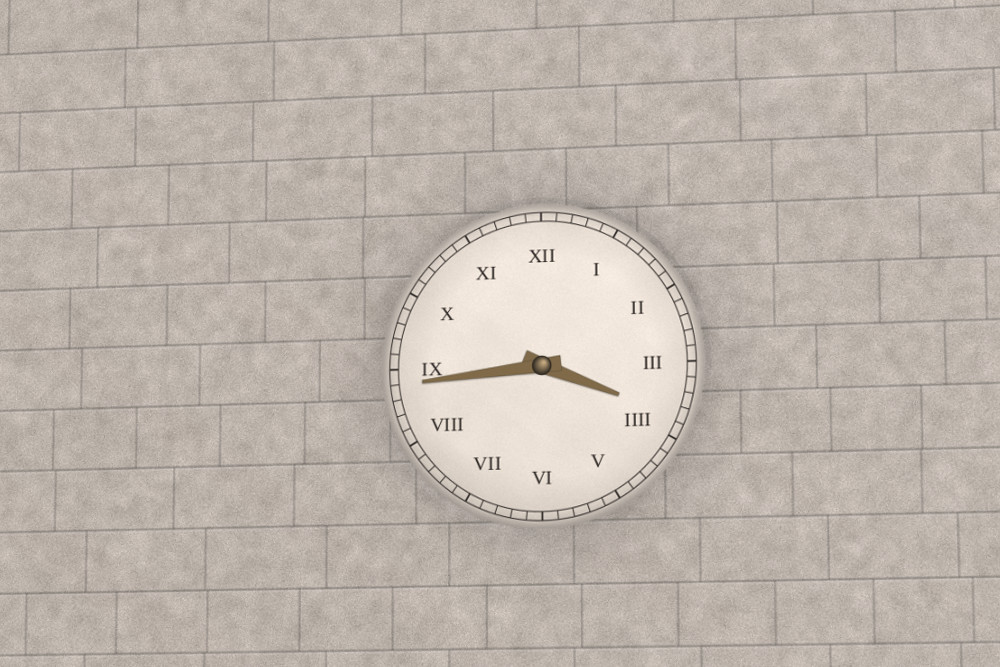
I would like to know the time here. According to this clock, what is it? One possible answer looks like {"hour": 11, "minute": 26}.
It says {"hour": 3, "minute": 44}
